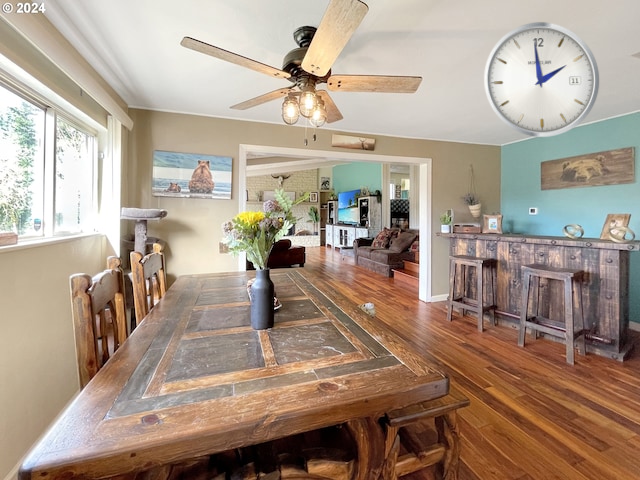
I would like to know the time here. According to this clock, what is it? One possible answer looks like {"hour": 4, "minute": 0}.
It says {"hour": 1, "minute": 59}
